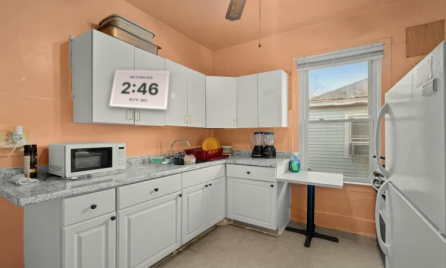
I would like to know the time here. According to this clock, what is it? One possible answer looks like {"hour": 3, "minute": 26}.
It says {"hour": 2, "minute": 46}
